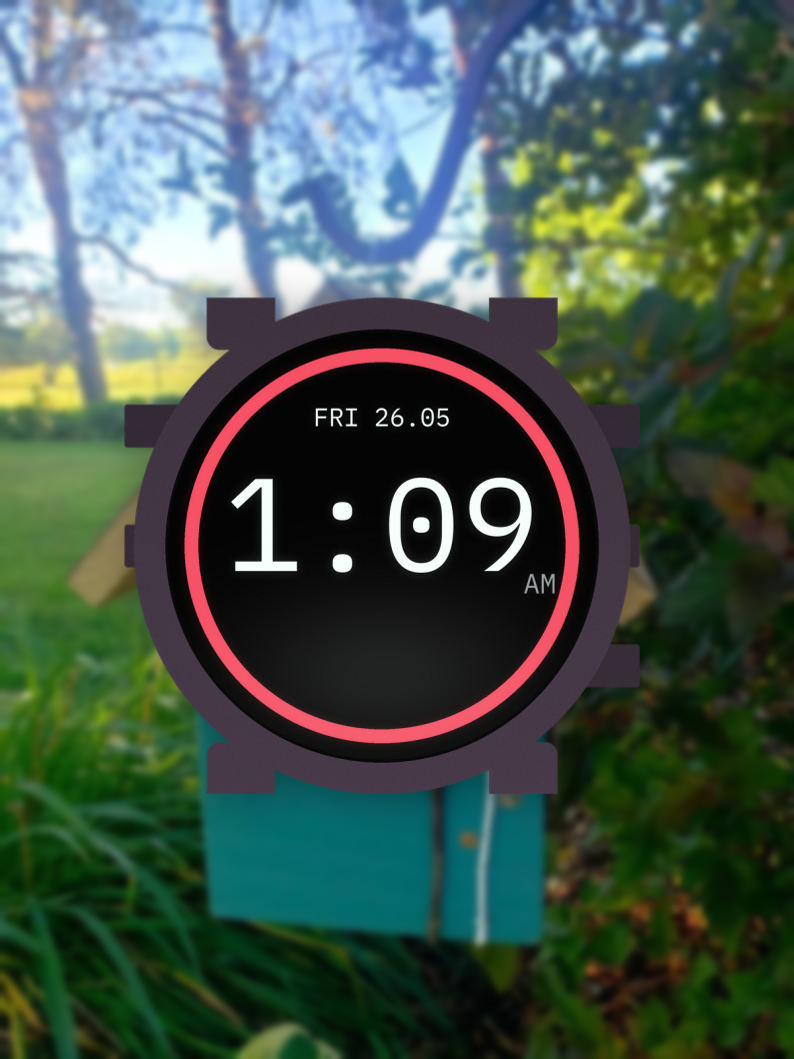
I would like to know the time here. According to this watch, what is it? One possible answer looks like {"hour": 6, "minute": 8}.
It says {"hour": 1, "minute": 9}
